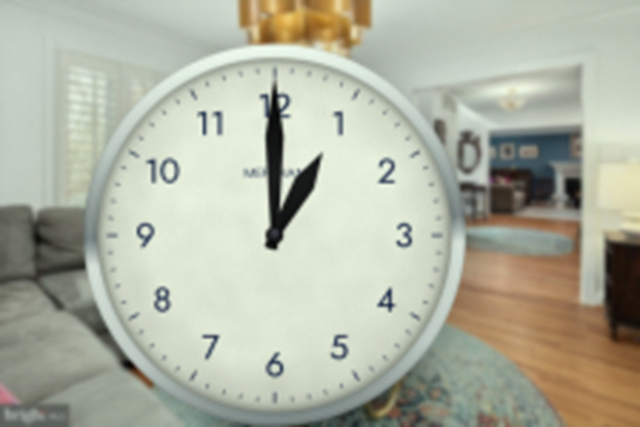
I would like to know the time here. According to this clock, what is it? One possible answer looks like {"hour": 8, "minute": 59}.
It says {"hour": 1, "minute": 0}
